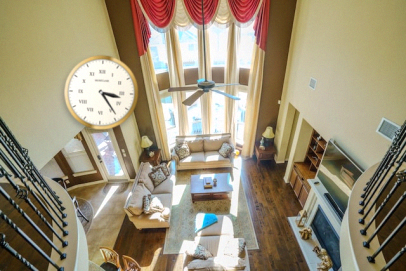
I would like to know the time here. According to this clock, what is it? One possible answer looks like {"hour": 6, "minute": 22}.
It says {"hour": 3, "minute": 24}
